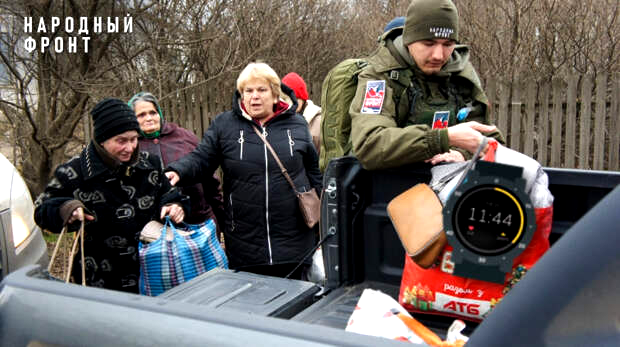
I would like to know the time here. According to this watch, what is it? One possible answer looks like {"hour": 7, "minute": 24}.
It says {"hour": 11, "minute": 44}
